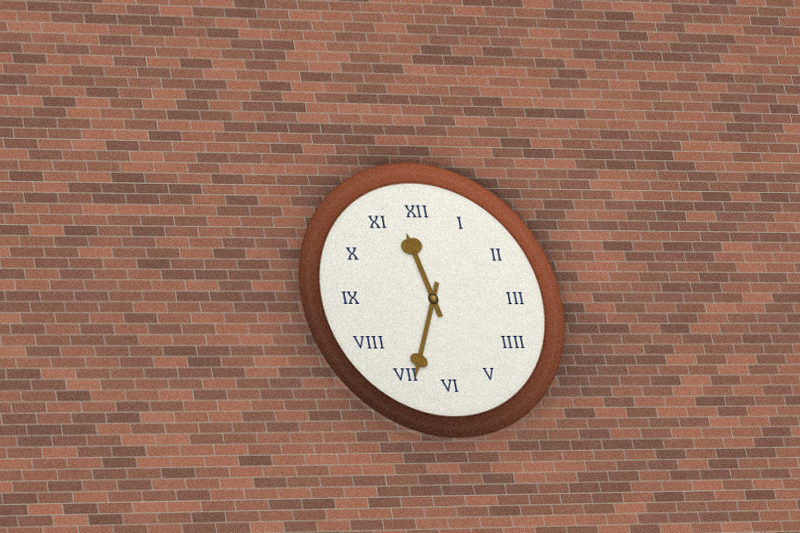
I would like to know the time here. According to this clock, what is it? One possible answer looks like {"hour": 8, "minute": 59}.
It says {"hour": 11, "minute": 34}
